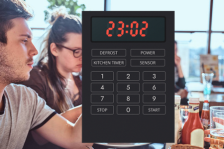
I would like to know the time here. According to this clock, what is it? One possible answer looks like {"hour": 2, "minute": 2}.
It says {"hour": 23, "minute": 2}
